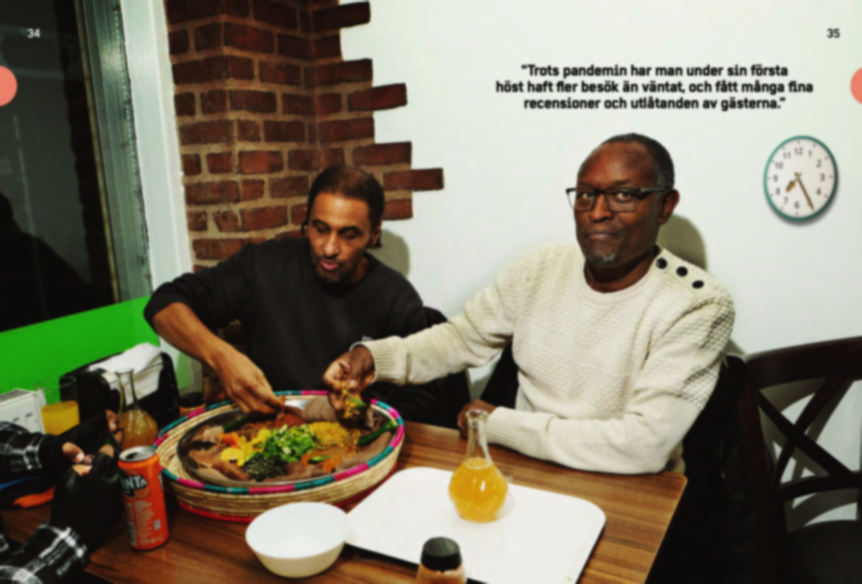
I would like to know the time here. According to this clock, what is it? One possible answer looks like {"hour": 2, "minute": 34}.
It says {"hour": 7, "minute": 25}
